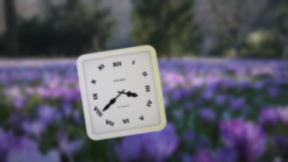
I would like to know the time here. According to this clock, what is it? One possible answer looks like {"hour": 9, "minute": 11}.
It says {"hour": 3, "minute": 39}
